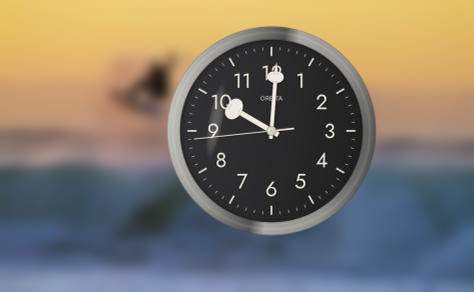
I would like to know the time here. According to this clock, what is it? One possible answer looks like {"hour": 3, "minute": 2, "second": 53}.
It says {"hour": 10, "minute": 0, "second": 44}
